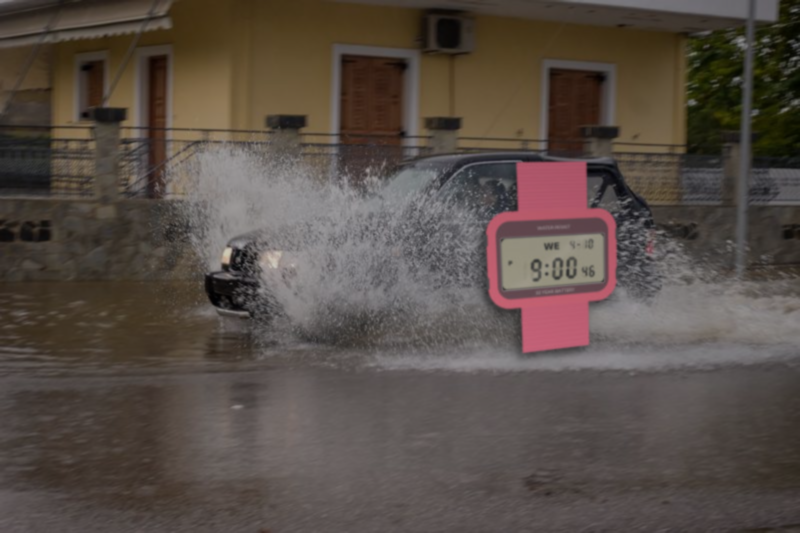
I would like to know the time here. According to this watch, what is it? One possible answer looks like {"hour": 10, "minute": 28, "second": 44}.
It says {"hour": 9, "minute": 0, "second": 46}
